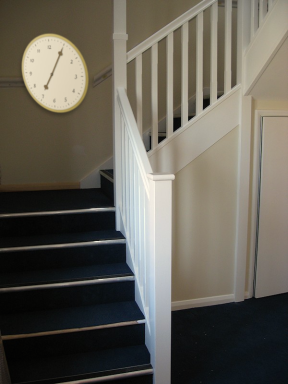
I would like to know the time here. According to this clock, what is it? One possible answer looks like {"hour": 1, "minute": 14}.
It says {"hour": 7, "minute": 5}
